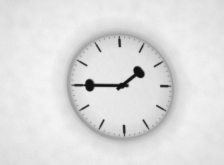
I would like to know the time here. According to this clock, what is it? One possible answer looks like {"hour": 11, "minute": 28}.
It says {"hour": 1, "minute": 45}
